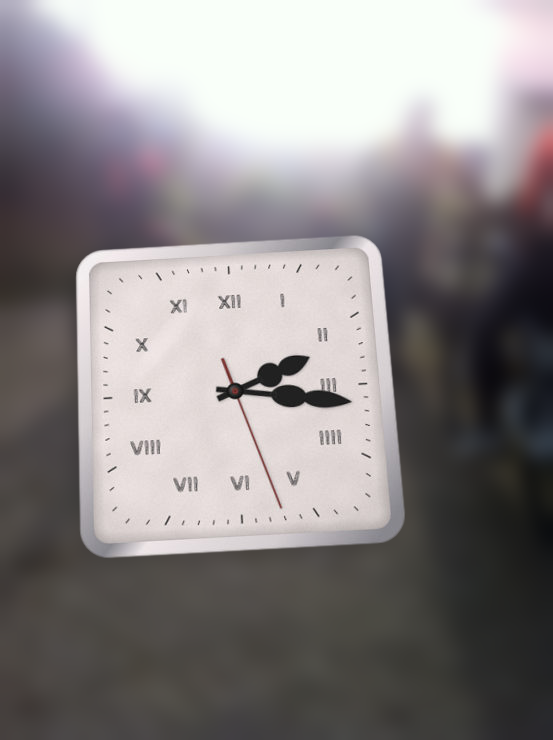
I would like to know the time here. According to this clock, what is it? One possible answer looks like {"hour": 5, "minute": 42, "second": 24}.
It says {"hour": 2, "minute": 16, "second": 27}
